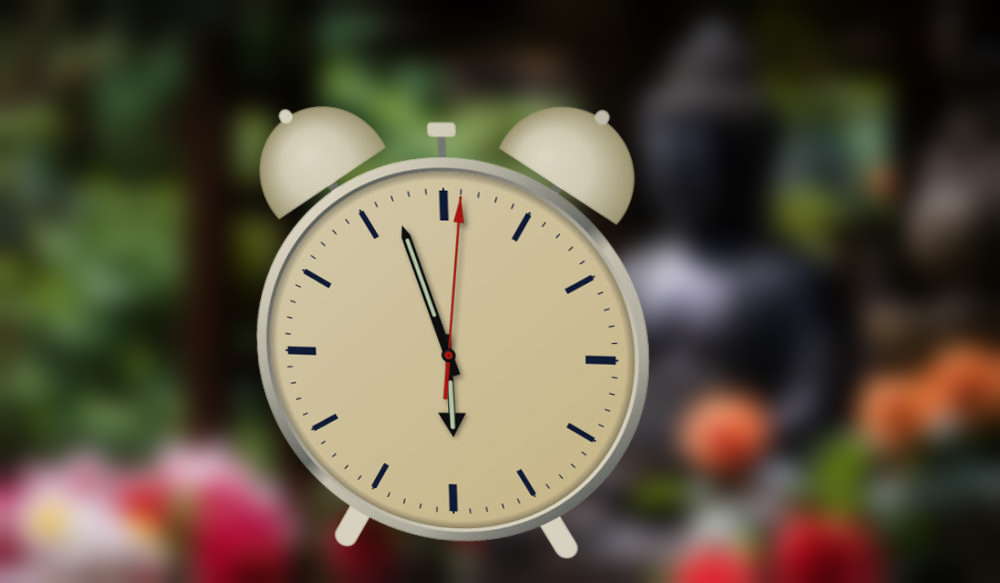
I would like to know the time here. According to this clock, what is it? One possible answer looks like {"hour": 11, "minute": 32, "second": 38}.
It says {"hour": 5, "minute": 57, "second": 1}
